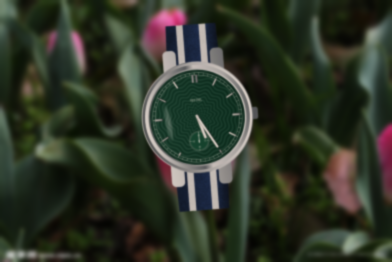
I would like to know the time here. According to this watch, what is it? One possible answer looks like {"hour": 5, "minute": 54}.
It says {"hour": 5, "minute": 25}
